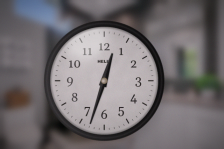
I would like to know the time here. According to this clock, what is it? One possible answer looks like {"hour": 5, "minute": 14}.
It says {"hour": 12, "minute": 33}
